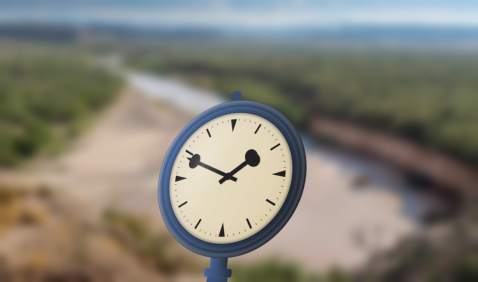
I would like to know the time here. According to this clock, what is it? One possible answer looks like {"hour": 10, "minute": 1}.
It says {"hour": 1, "minute": 49}
